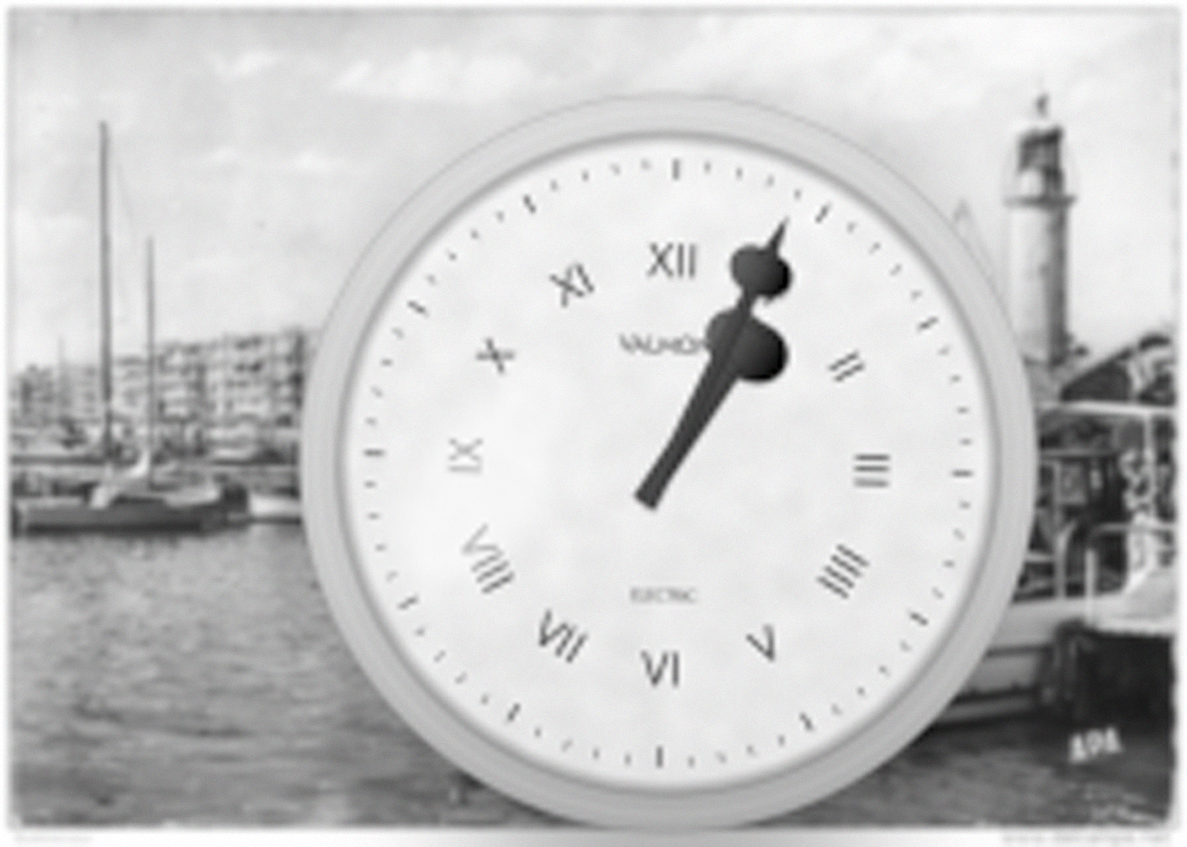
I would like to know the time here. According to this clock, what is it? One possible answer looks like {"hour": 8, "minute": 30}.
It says {"hour": 1, "minute": 4}
